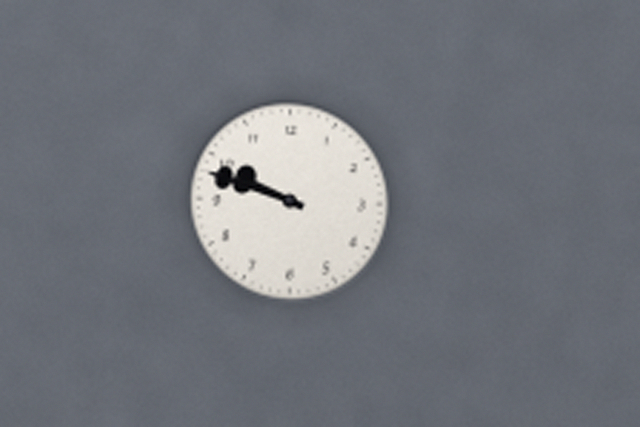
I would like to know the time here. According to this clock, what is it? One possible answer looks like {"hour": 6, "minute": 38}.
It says {"hour": 9, "minute": 48}
